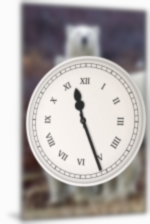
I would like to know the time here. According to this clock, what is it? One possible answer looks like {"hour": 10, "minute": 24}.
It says {"hour": 11, "minute": 26}
